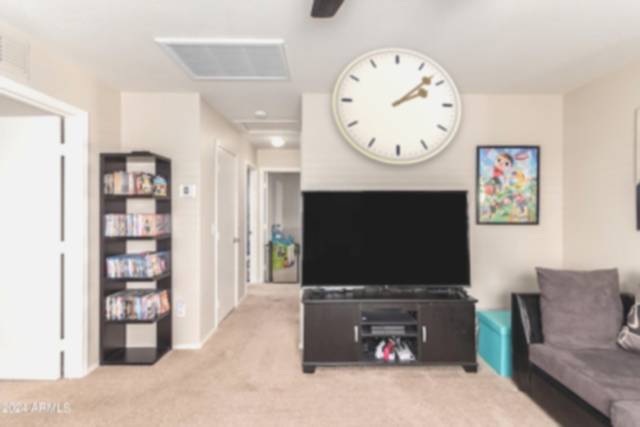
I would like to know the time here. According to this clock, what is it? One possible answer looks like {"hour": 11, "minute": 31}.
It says {"hour": 2, "minute": 8}
